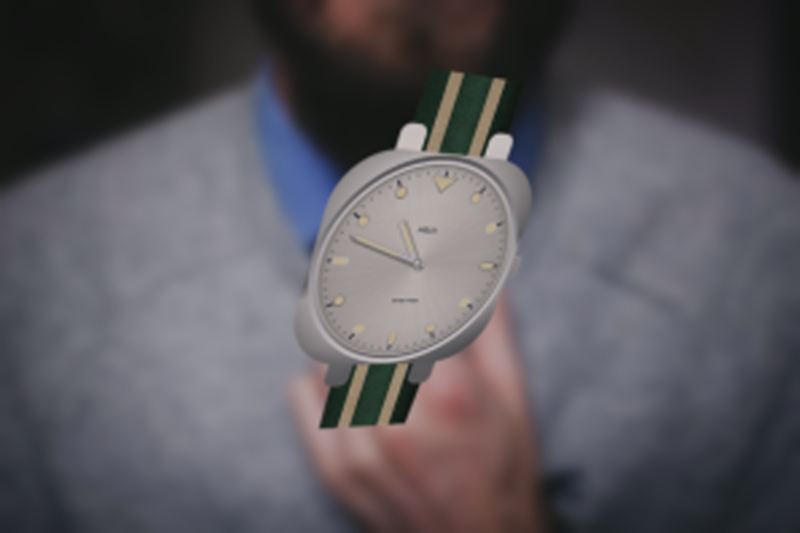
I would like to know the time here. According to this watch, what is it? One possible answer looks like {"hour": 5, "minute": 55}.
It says {"hour": 10, "minute": 48}
